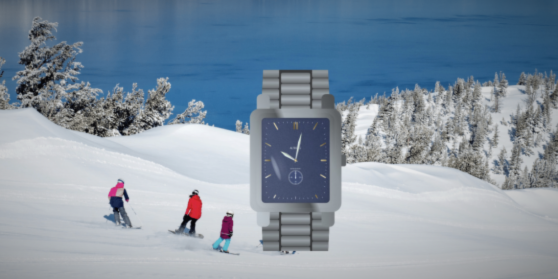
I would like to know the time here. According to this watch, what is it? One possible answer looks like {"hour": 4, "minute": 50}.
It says {"hour": 10, "minute": 2}
